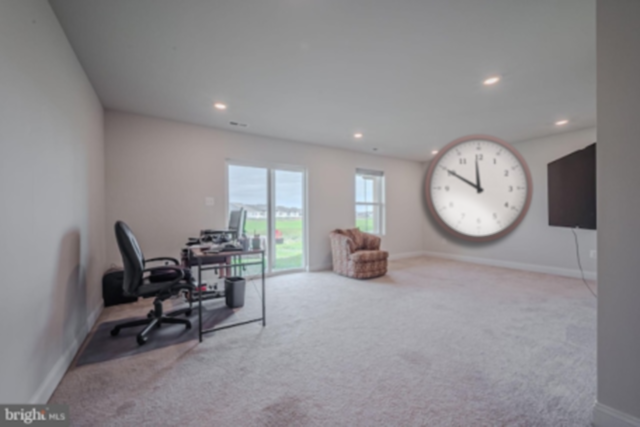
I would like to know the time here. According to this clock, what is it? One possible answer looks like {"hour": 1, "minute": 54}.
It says {"hour": 11, "minute": 50}
